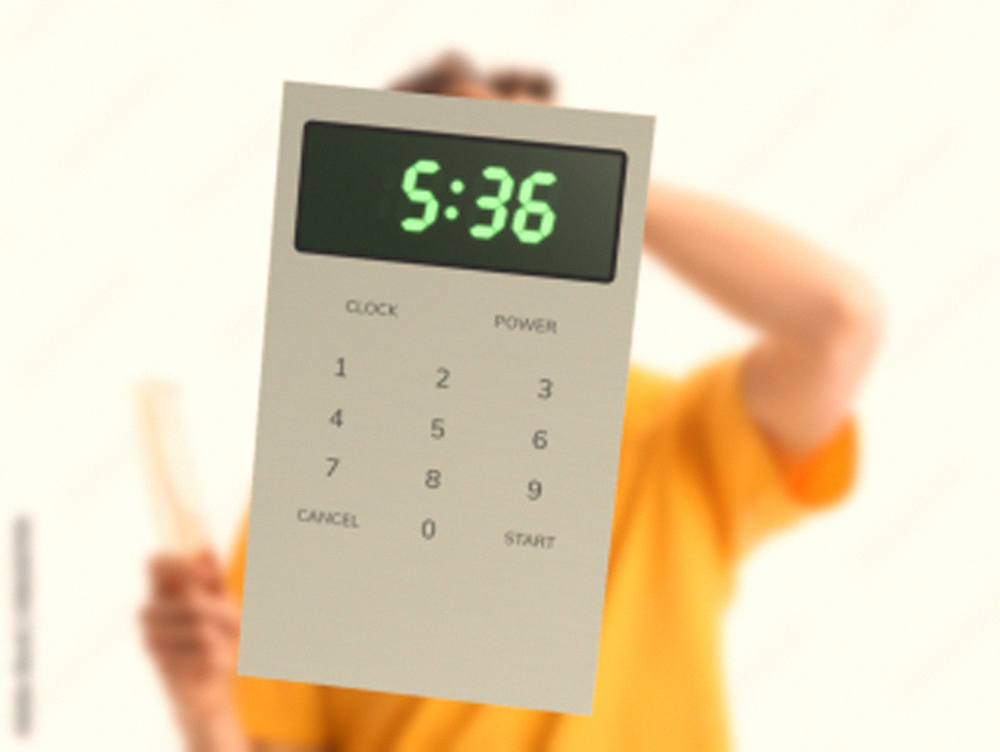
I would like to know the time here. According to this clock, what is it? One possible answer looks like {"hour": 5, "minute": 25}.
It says {"hour": 5, "minute": 36}
